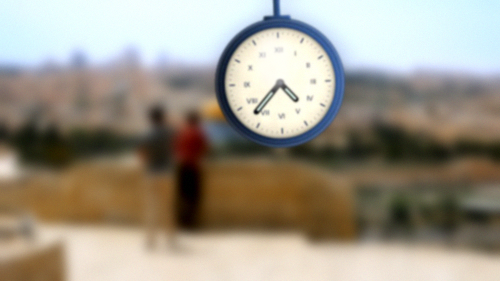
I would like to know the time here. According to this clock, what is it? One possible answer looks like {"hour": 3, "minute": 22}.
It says {"hour": 4, "minute": 37}
